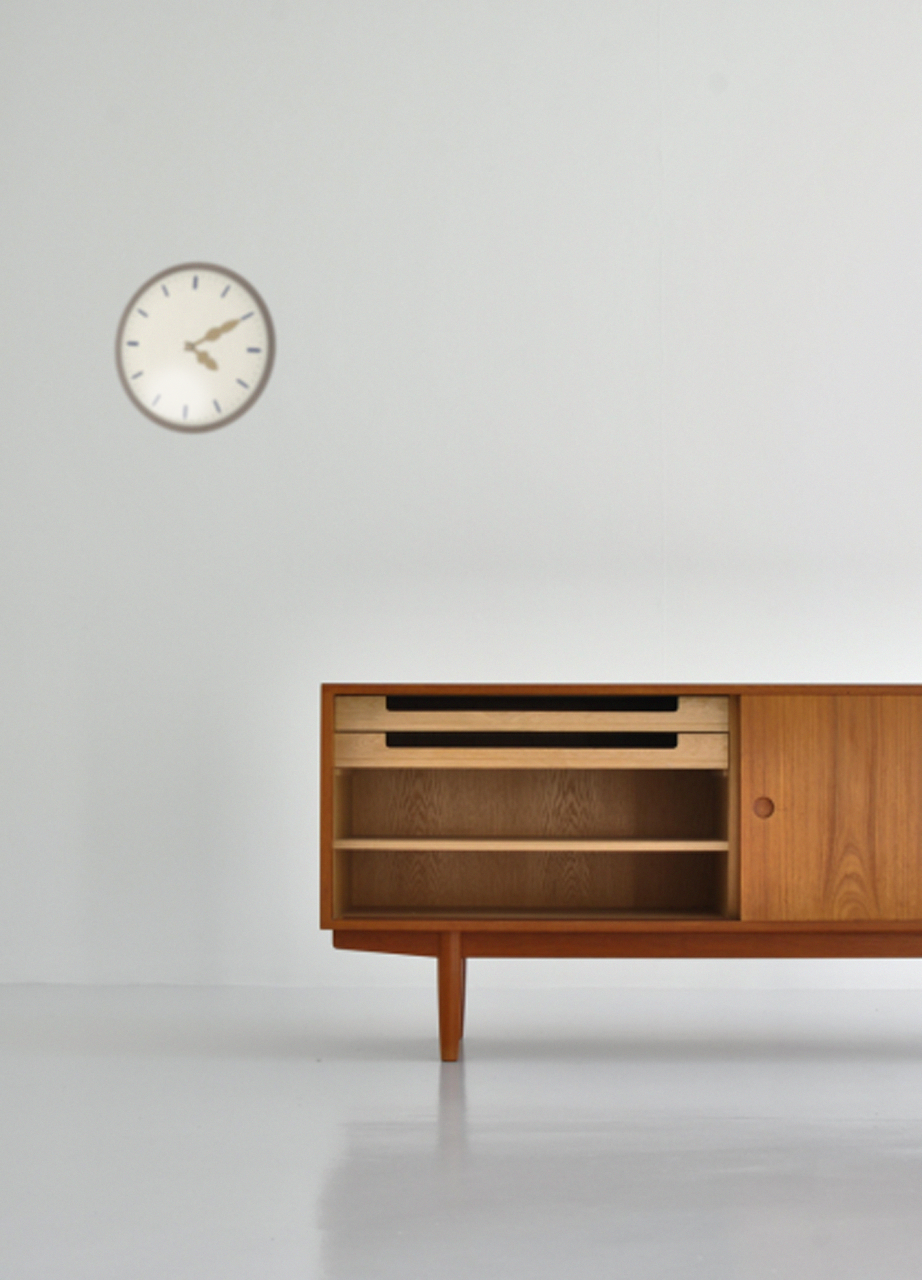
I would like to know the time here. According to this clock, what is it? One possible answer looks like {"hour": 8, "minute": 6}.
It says {"hour": 4, "minute": 10}
